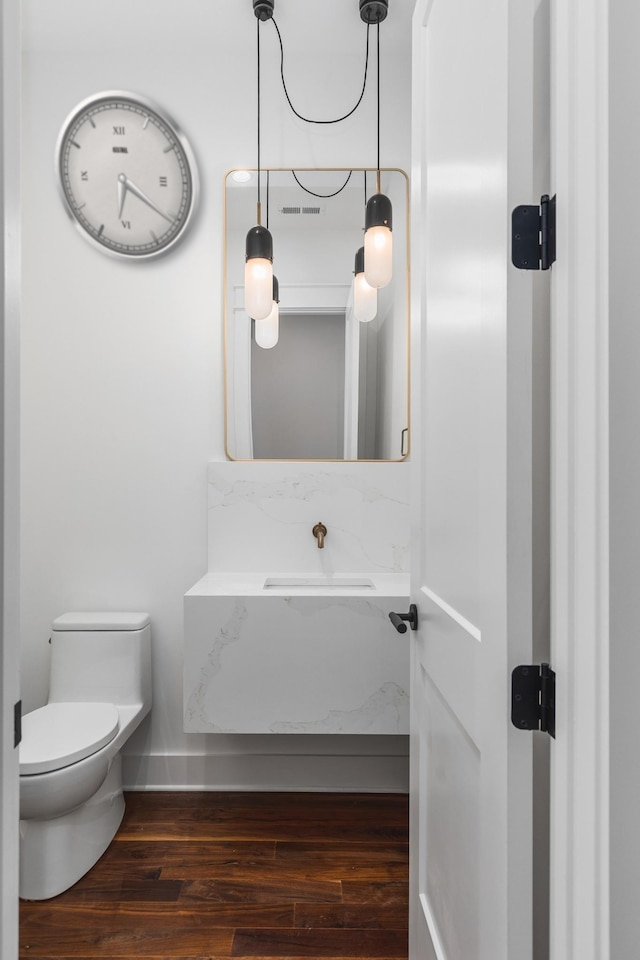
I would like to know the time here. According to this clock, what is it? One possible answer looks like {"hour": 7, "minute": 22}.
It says {"hour": 6, "minute": 21}
